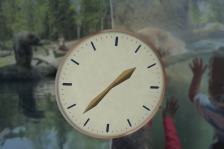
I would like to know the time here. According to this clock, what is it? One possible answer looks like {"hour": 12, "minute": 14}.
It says {"hour": 1, "minute": 37}
